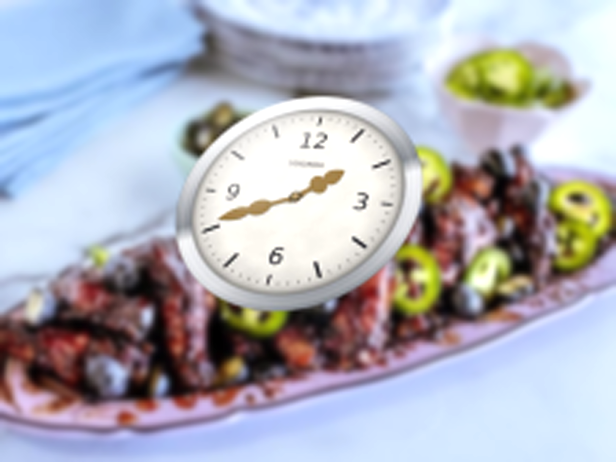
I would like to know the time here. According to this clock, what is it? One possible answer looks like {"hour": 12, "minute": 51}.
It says {"hour": 1, "minute": 41}
